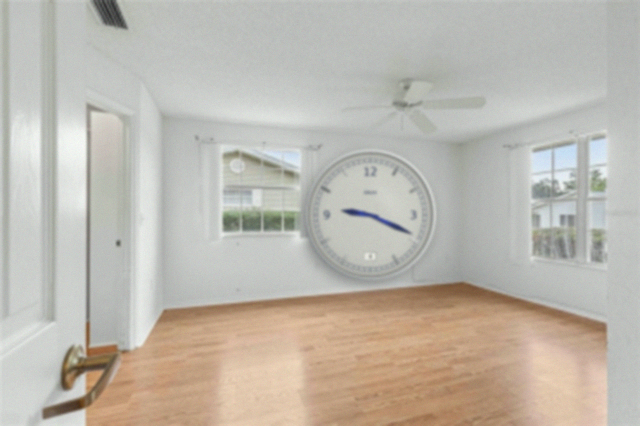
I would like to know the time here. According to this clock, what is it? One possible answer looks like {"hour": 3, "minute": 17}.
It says {"hour": 9, "minute": 19}
